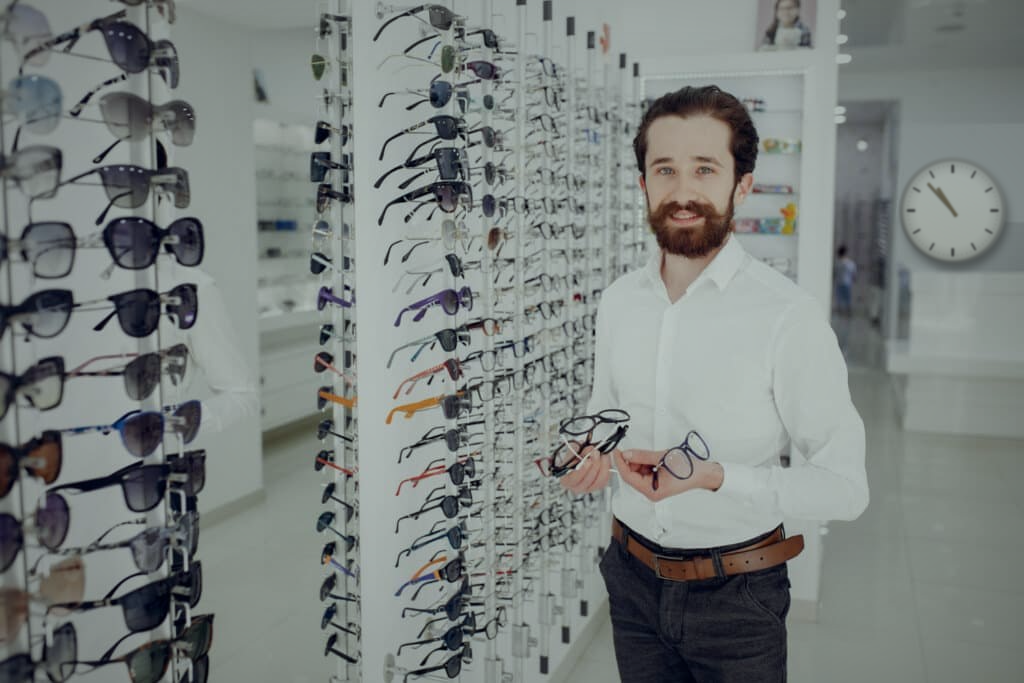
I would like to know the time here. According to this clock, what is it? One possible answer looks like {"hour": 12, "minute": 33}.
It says {"hour": 10, "minute": 53}
